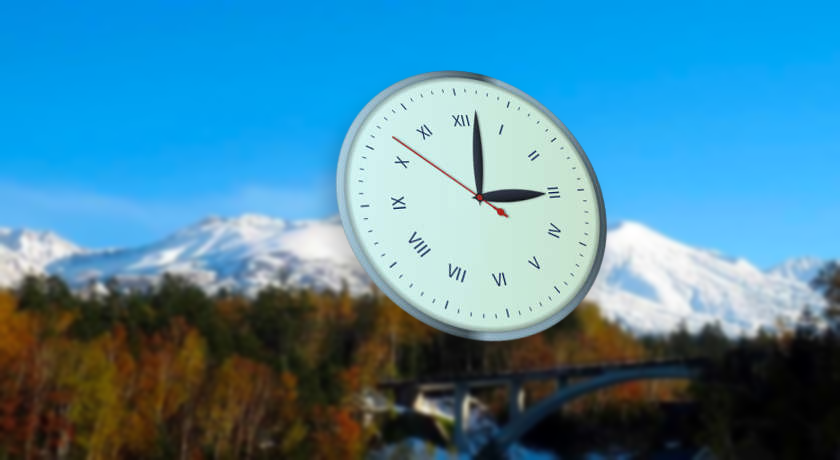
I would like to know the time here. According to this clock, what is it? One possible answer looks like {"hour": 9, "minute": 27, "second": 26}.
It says {"hour": 3, "minute": 1, "second": 52}
